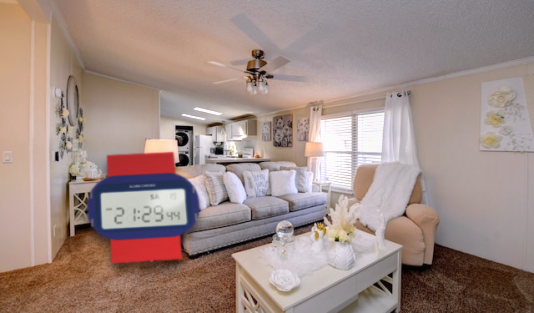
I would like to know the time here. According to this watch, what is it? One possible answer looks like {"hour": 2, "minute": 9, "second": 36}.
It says {"hour": 21, "minute": 29, "second": 44}
